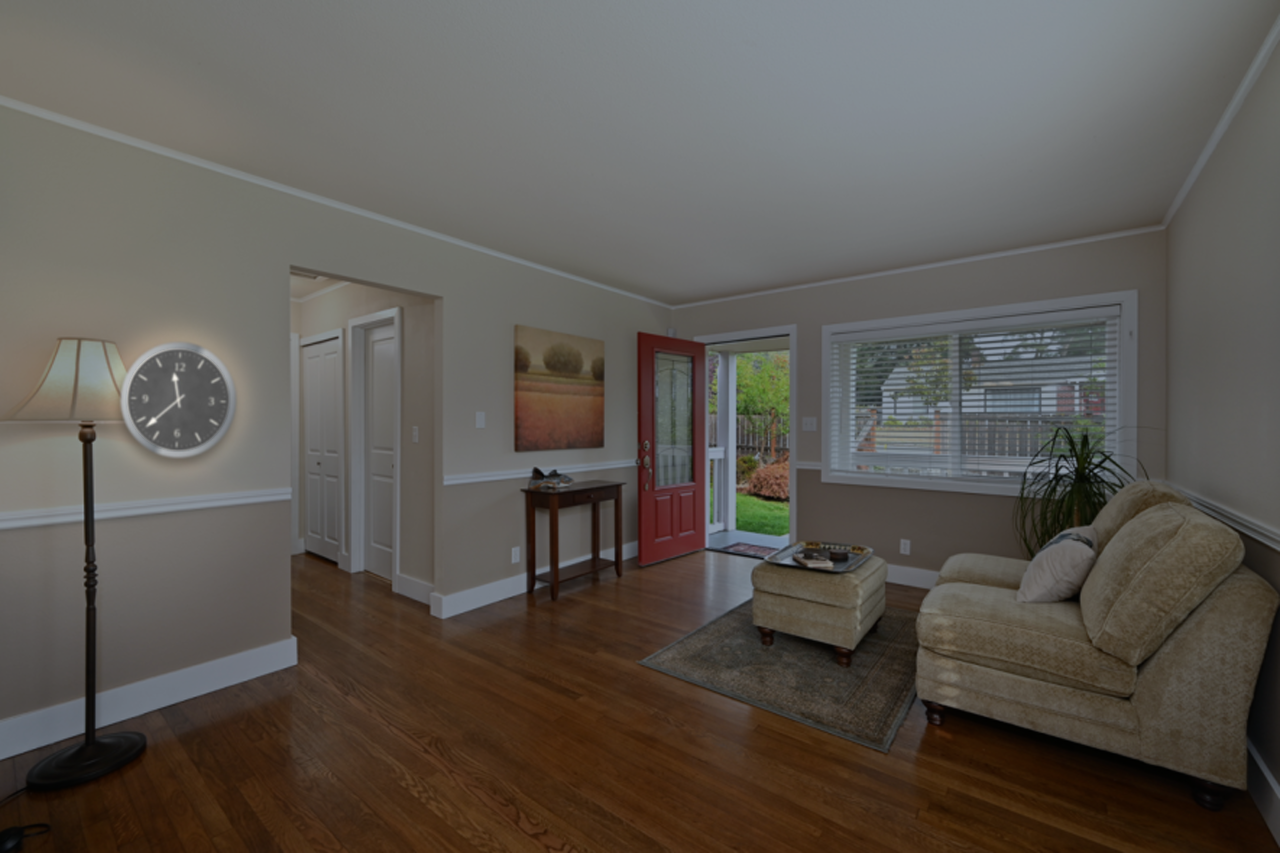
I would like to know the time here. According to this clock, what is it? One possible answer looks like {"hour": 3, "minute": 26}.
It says {"hour": 11, "minute": 38}
